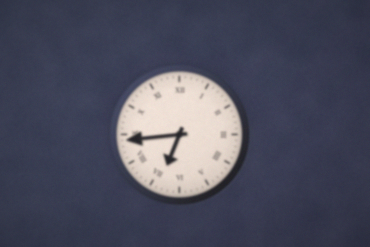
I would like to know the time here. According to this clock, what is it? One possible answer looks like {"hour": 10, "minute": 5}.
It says {"hour": 6, "minute": 44}
